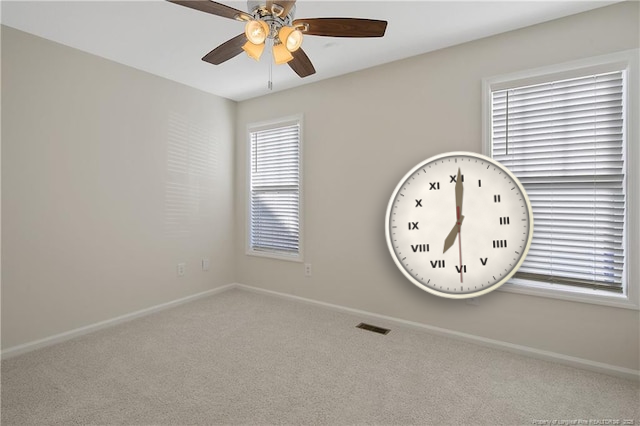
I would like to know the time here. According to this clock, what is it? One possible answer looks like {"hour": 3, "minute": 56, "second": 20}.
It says {"hour": 7, "minute": 0, "second": 30}
